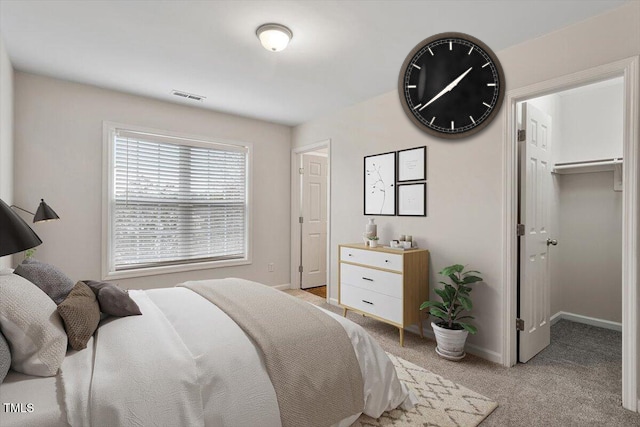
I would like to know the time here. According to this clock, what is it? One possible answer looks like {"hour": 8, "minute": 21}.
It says {"hour": 1, "minute": 39}
